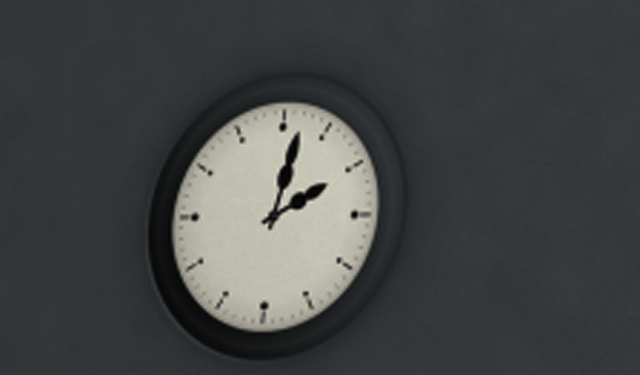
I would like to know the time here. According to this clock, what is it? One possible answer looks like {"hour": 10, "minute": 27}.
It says {"hour": 2, "minute": 2}
